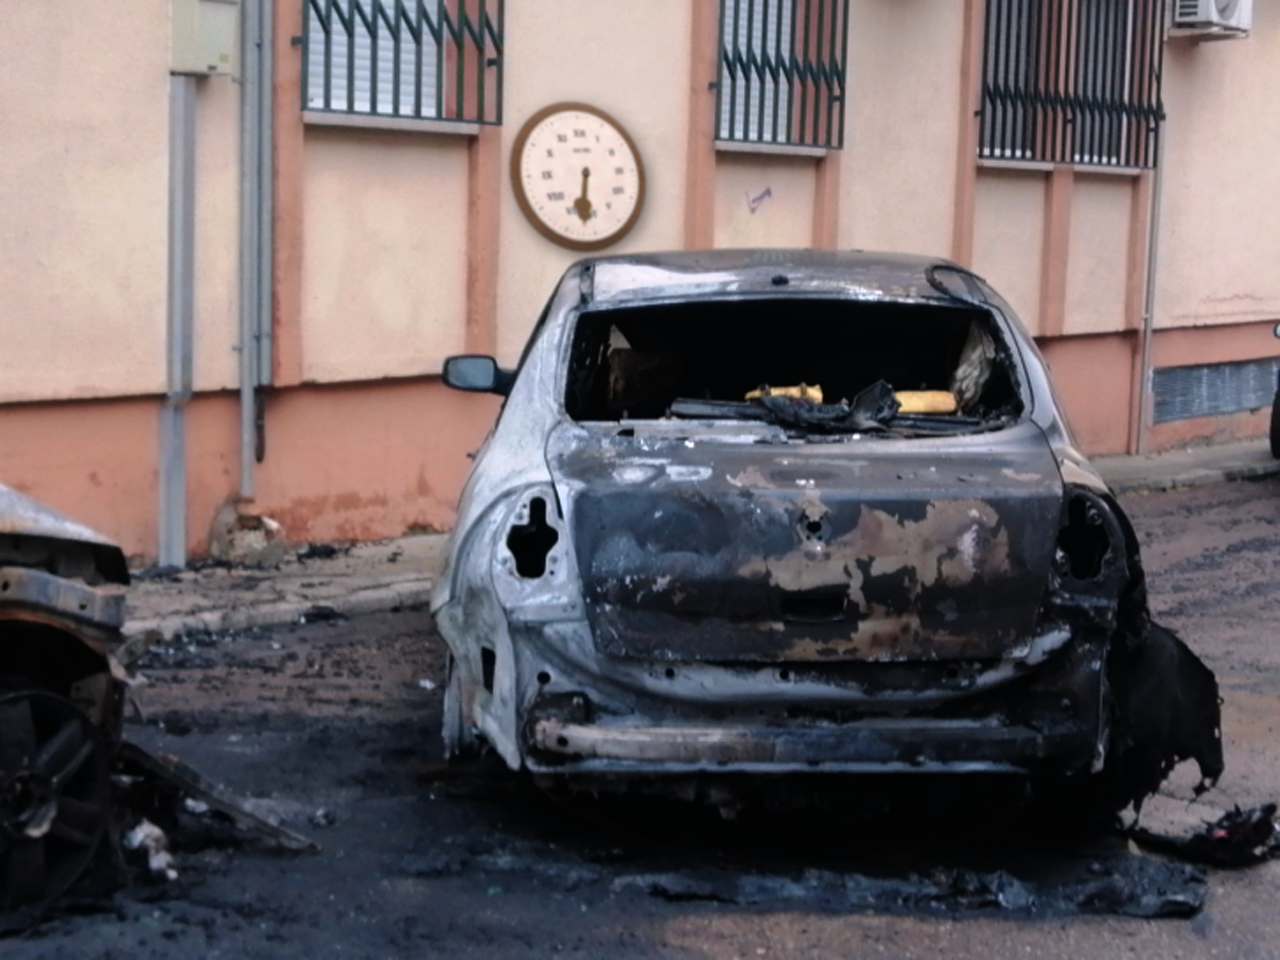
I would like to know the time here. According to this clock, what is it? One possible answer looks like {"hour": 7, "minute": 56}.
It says {"hour": 6, "minute": 32}
